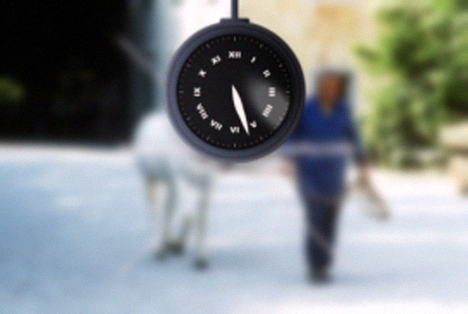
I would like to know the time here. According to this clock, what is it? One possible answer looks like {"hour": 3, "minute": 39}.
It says {"hour": 5, "minute": 27}
